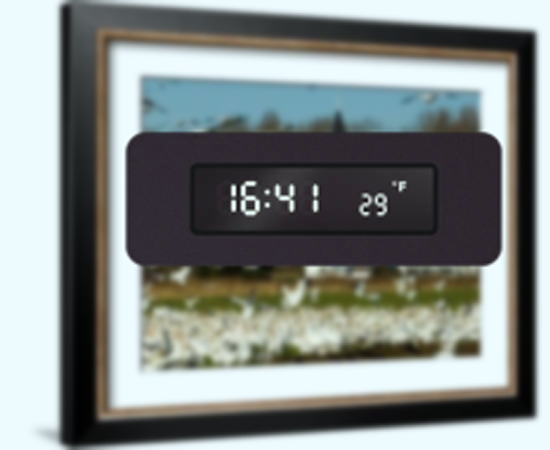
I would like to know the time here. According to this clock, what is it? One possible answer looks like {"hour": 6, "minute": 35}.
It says {"hour": 16, "minute": 41}
